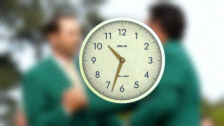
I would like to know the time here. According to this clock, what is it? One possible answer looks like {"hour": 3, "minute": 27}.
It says {"hour": 10, "minute": 33}
